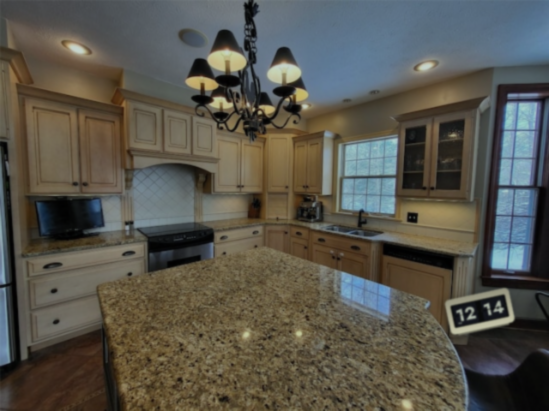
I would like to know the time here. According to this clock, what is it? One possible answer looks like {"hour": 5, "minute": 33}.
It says {"hour": 12, "minute": 14}
